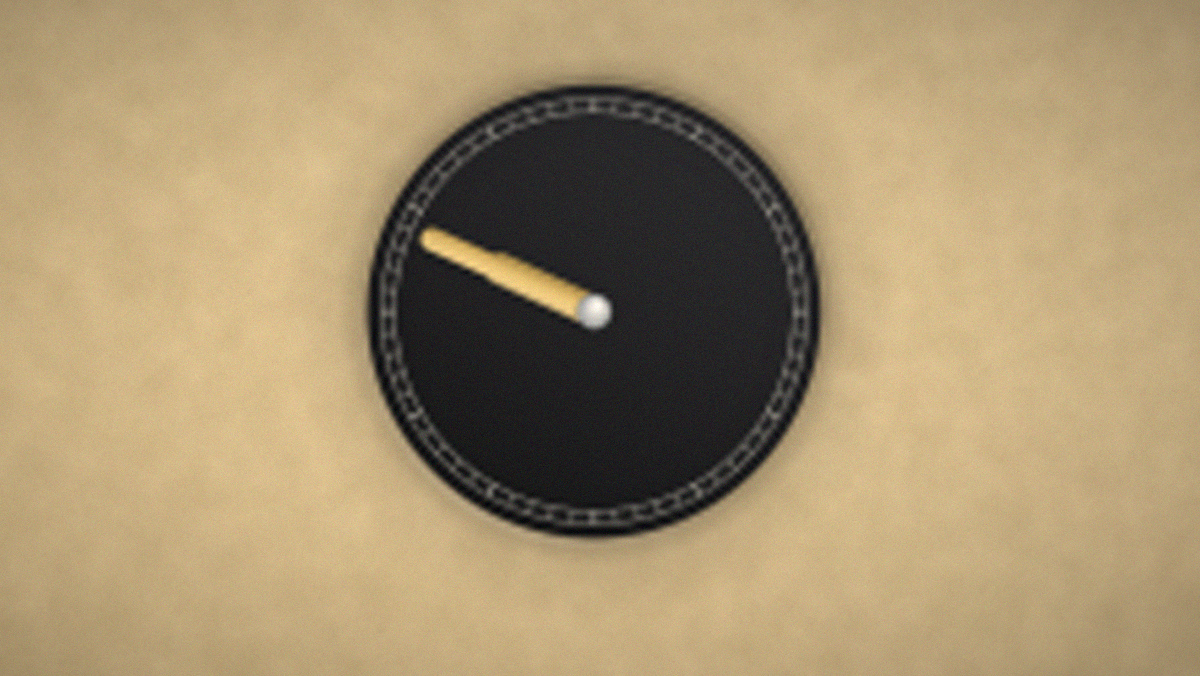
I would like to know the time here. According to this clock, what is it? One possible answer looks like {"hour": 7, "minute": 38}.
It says {"hour": 9, "minute": 49}
